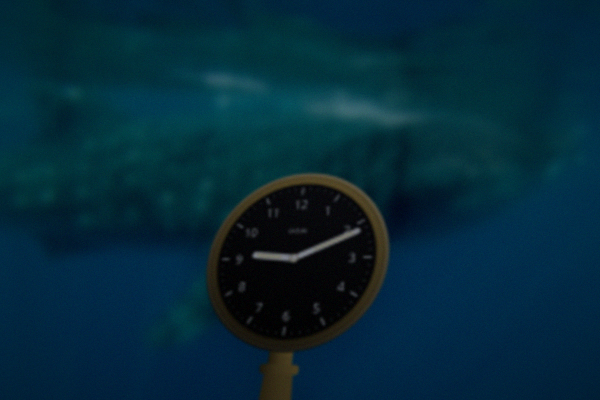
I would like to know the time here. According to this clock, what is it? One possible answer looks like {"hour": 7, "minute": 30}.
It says {"hour": 9, "minute": 11}
